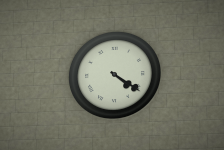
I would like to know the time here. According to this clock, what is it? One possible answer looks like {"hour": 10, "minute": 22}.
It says {"hour": 4, "minute": 21}
